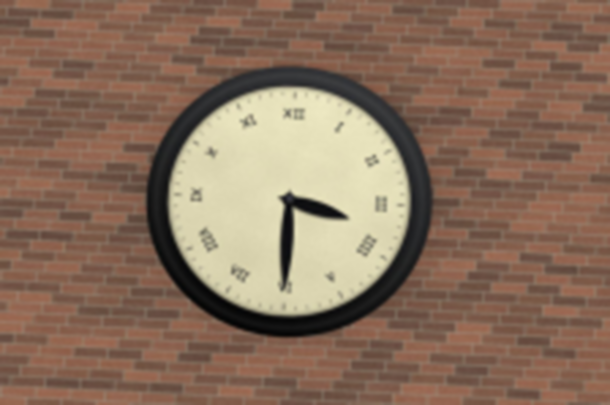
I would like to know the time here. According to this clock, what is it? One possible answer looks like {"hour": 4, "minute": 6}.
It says {"hour": 3, "minute": 30}
